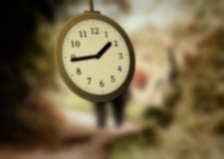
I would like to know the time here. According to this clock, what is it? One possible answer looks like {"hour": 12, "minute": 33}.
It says {"hour": 1, "minute": 44}
